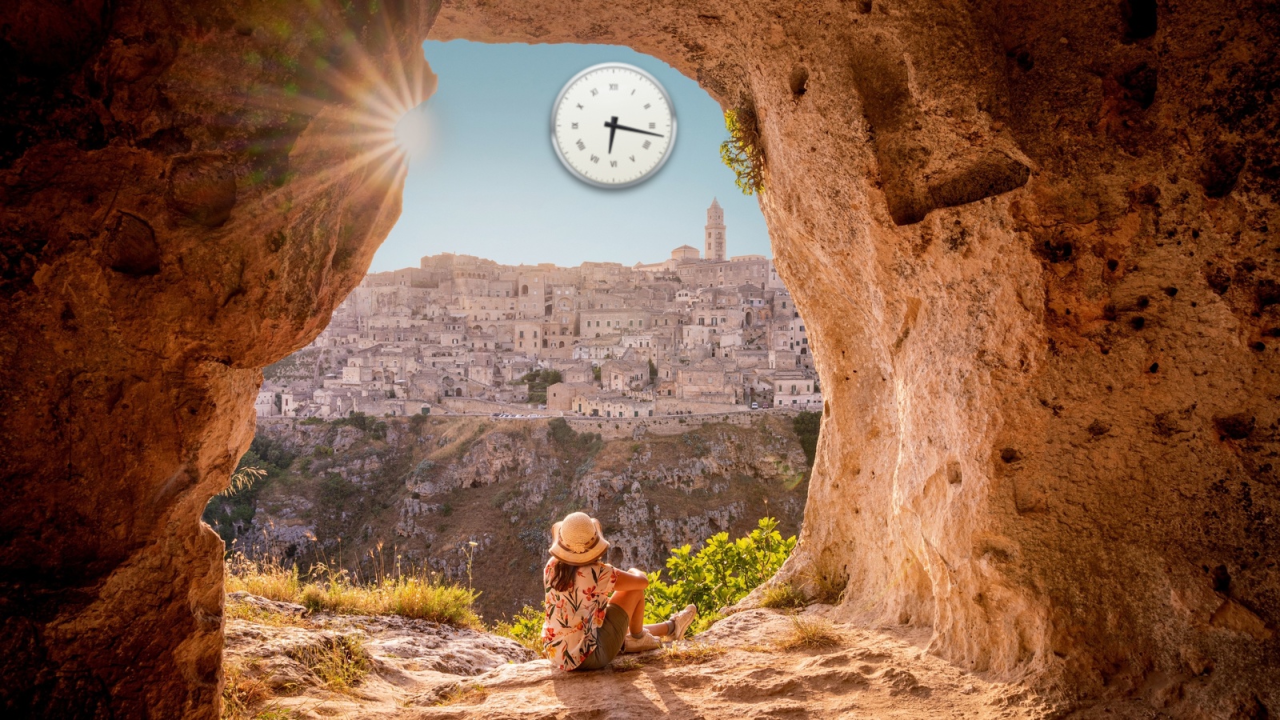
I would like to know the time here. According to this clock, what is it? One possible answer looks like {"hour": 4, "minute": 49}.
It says {"hour": 6, "minute": 17}
